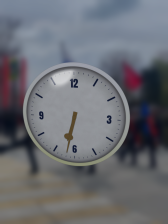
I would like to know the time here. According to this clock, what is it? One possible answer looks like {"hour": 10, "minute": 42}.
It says {"hour": 6, "minute": 32}
